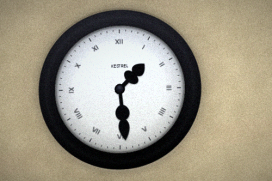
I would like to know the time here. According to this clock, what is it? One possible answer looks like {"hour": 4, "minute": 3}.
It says {"hour": 1, "minute": 29}
